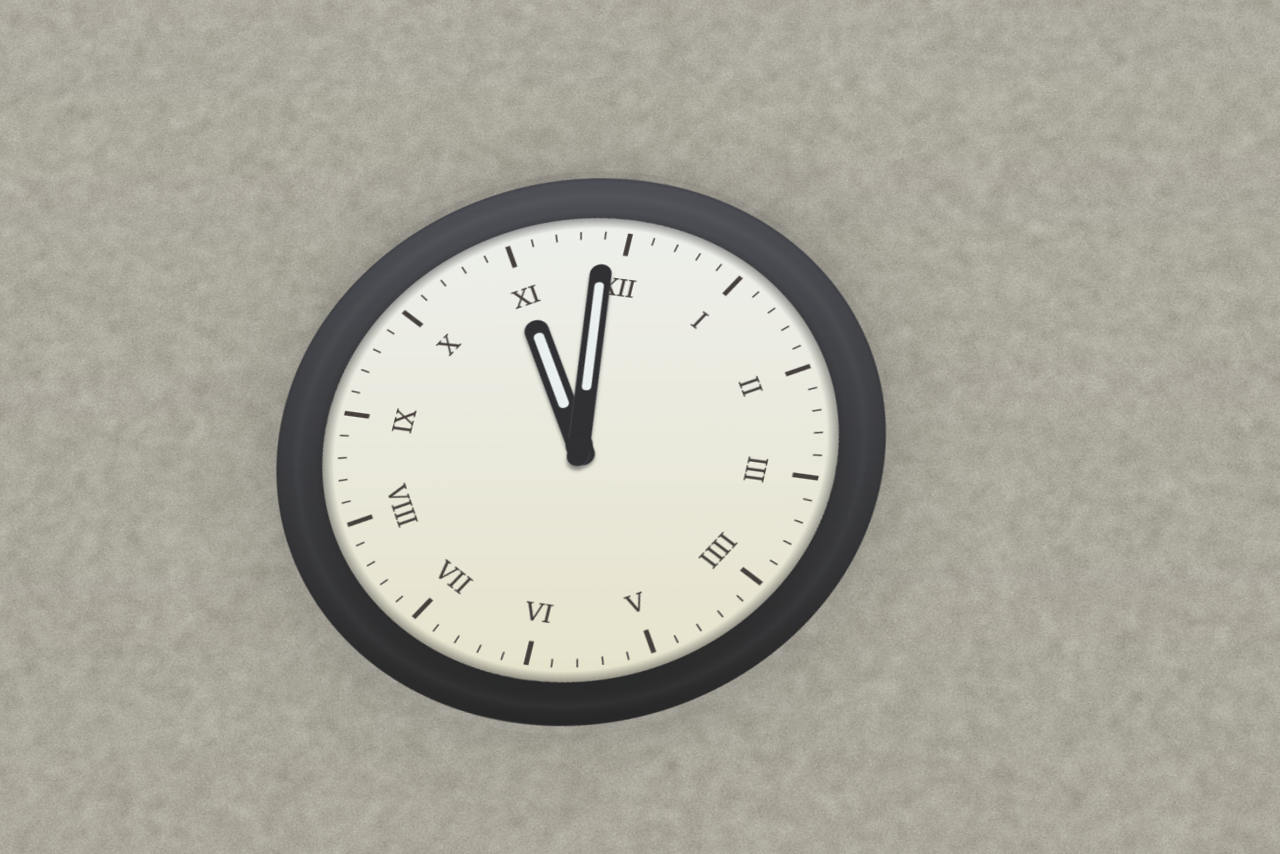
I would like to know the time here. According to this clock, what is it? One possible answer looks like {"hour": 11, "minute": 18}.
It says {"hour": 10, "minute": 59}
